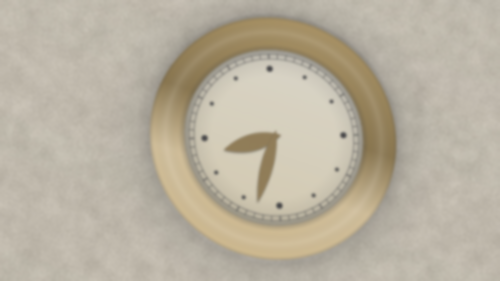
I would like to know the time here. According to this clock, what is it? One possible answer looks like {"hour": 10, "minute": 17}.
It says {"hour": 8, "minute": 33}
